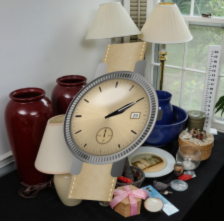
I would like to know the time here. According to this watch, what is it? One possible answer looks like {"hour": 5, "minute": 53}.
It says {"hour": 2, "minute": 10}
